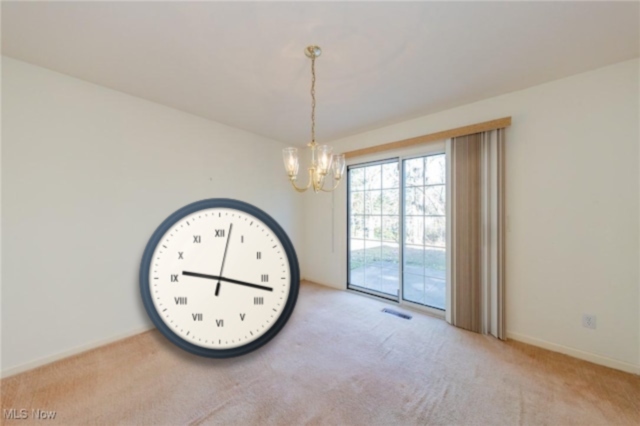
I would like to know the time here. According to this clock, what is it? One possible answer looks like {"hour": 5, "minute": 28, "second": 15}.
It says {"hour": 9, "minute": 17, "second": 2}
